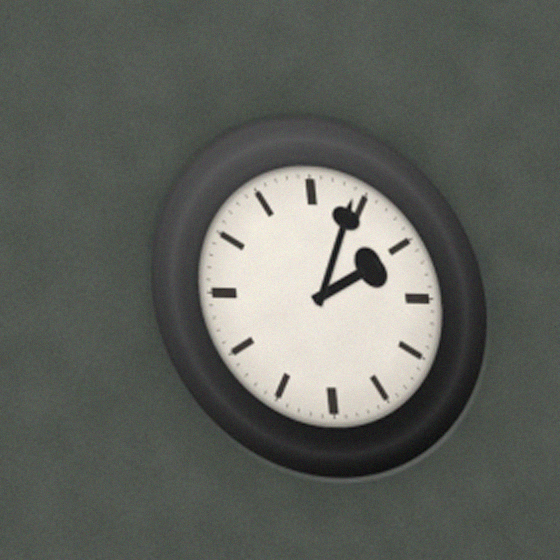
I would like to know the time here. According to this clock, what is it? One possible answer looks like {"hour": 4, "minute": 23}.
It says {"hour": 2, "minute": 4}
